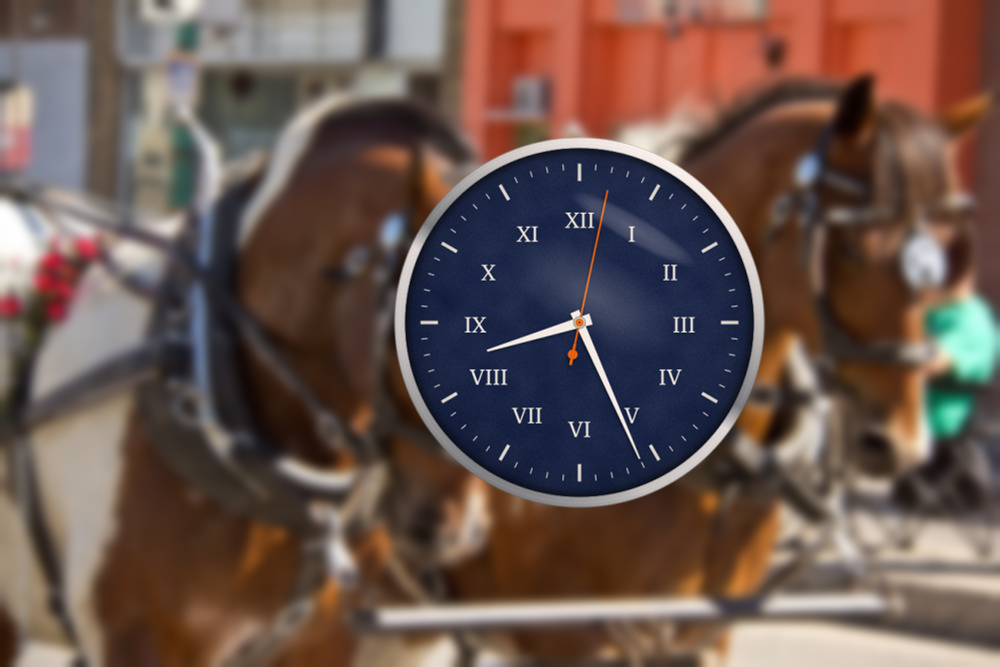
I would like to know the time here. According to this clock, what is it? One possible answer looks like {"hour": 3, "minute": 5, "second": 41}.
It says {"hour": 8, "minute": 26, "second": 2}
